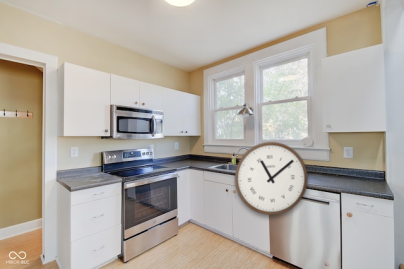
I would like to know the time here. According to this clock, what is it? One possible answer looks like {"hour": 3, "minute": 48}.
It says {"hour": 11, "minute": 9}
